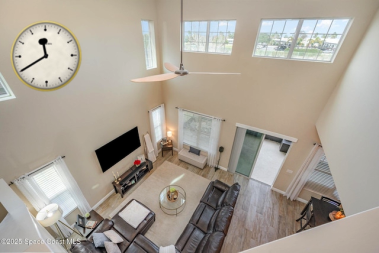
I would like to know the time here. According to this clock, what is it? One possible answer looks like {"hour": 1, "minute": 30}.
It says {"hour": 11, "minute": 40}
